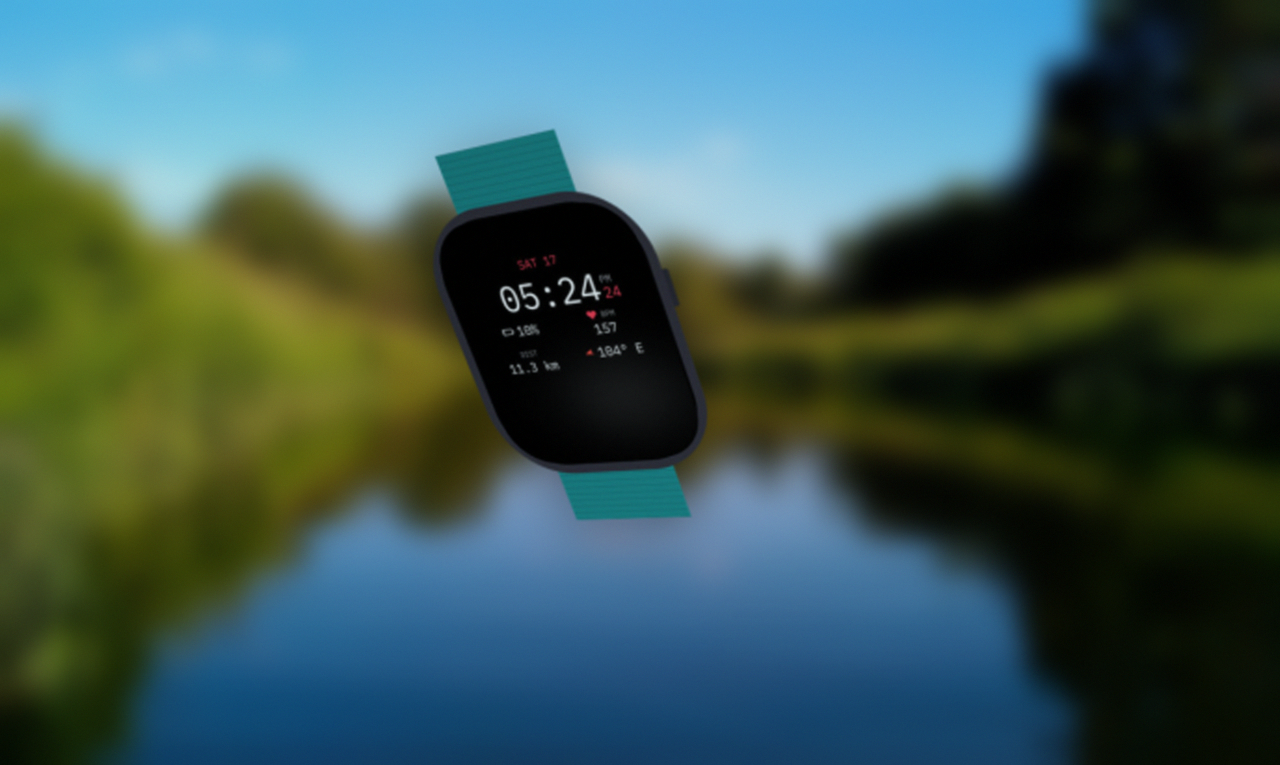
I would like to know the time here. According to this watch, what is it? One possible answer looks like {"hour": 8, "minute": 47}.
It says {"hour": 5, "minute": 24}
